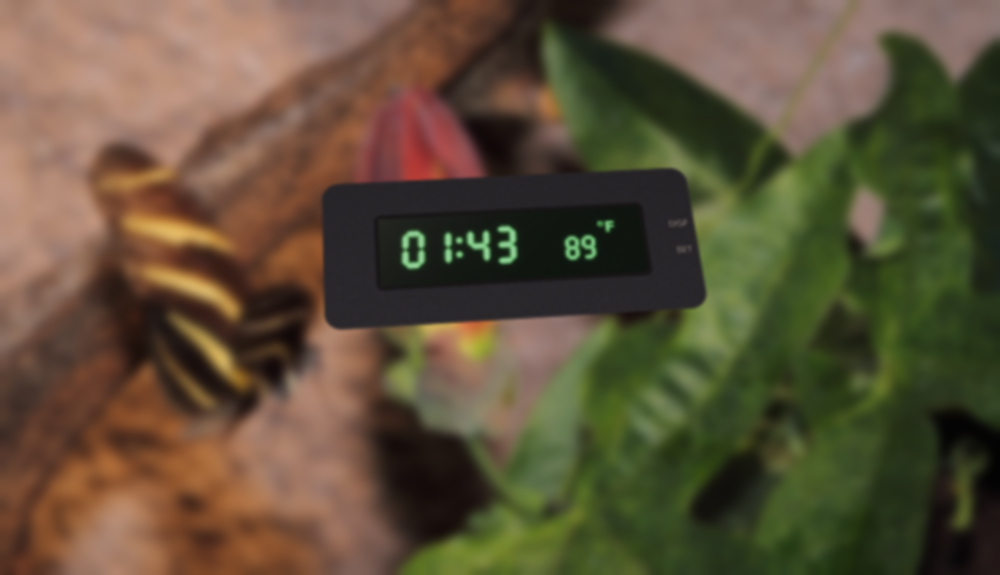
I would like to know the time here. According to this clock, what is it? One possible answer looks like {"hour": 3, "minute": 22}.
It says {"hour": 1, "minute": 43}
